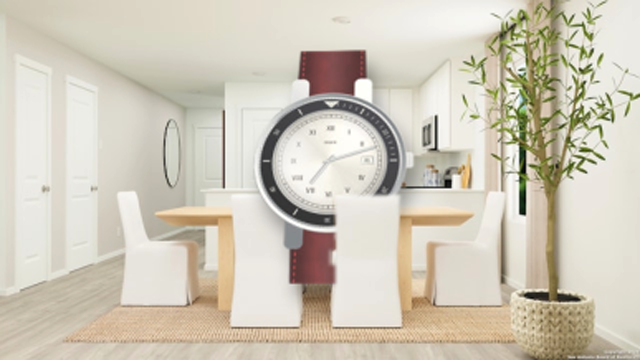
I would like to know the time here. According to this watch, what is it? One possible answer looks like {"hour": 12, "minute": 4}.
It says {"hour": 7, "minute": 12}
